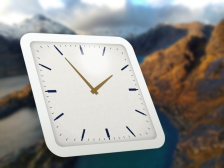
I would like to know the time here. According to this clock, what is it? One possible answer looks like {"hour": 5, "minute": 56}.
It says {"hour": 1, "minute": 55}
